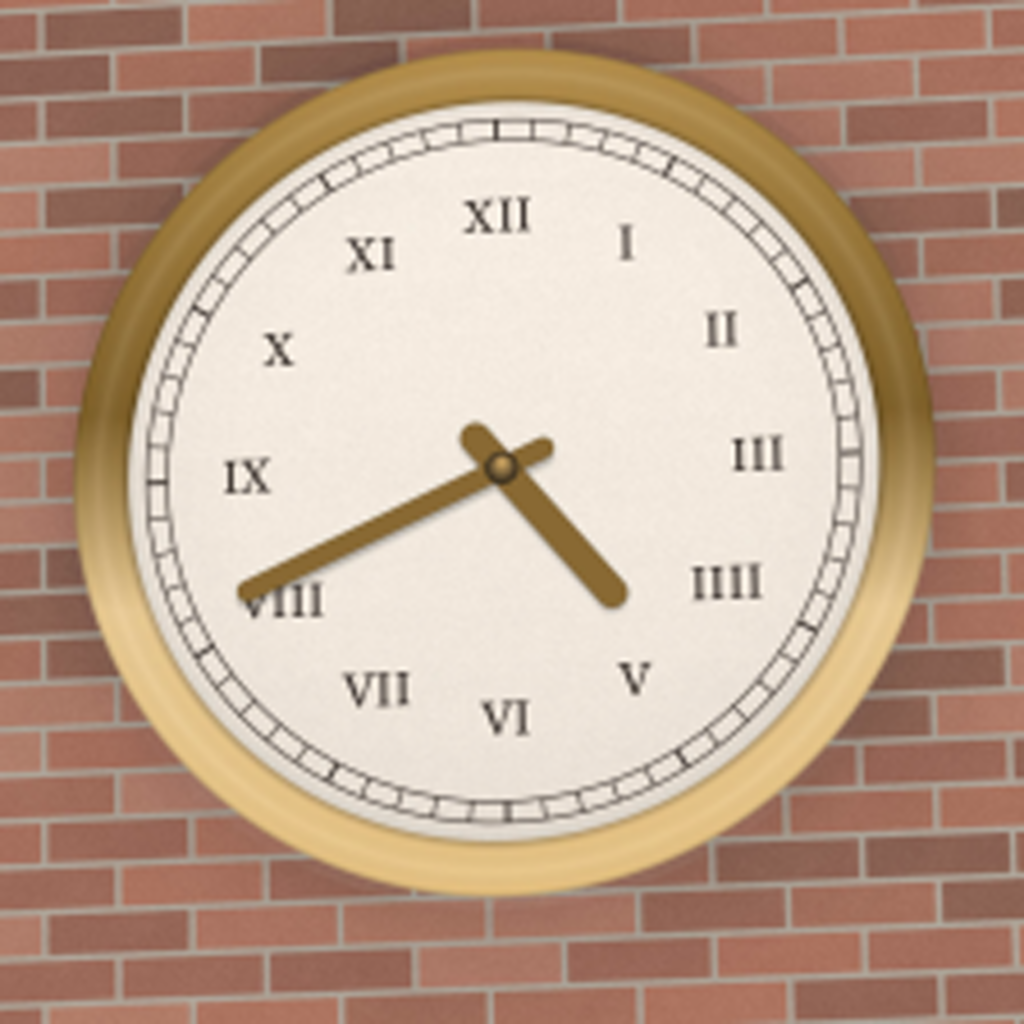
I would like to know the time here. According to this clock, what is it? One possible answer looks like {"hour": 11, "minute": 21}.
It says {"hour": 4, "minute": 41}
